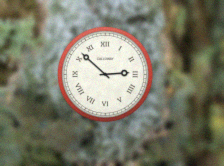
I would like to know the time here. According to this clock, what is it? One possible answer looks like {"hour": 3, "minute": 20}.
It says {"hour": 2, "minute": 52}
